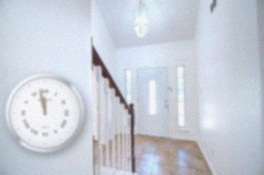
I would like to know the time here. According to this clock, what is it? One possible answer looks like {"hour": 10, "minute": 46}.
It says {"hour": 11, "minute": 58}
